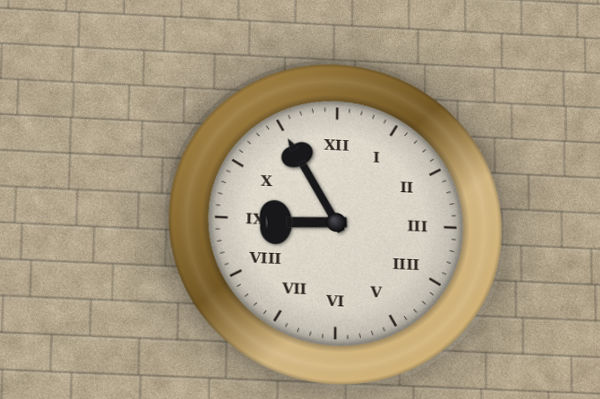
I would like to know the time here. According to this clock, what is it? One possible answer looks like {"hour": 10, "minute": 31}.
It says {"hour": 8, "minute": 55}
